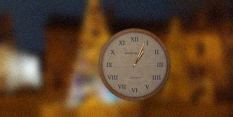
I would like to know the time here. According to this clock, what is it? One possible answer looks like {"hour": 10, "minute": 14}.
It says {"hour": 1, "minute": 4}
